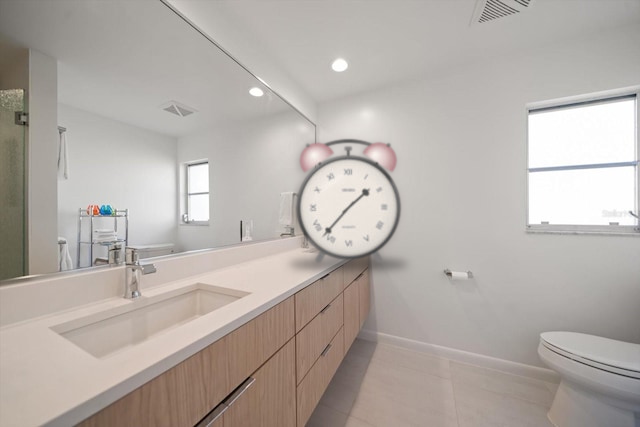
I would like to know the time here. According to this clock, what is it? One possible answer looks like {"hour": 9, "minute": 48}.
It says {"hour": 1, "minute": 37}
